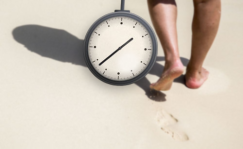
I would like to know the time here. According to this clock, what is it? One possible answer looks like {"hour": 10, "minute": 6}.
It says {"hour": 1, "minute": 38}
